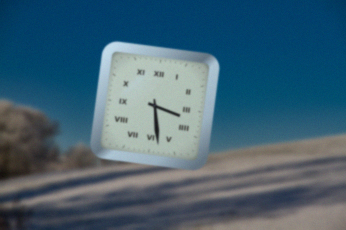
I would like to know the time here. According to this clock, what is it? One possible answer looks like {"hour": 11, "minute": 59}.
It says {"hour": 3, "minute": 28}
